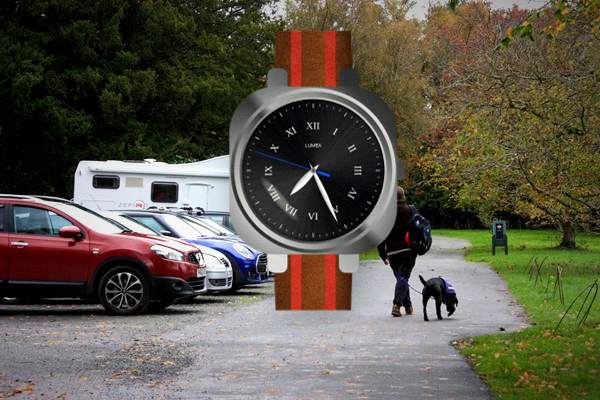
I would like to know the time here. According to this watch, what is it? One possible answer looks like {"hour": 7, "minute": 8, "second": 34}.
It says {"hour": 7, "minute": 25, "second": 48}
